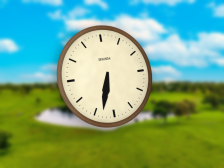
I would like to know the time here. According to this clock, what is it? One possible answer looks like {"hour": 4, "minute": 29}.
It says {"hour": 6, "minute": 33}
